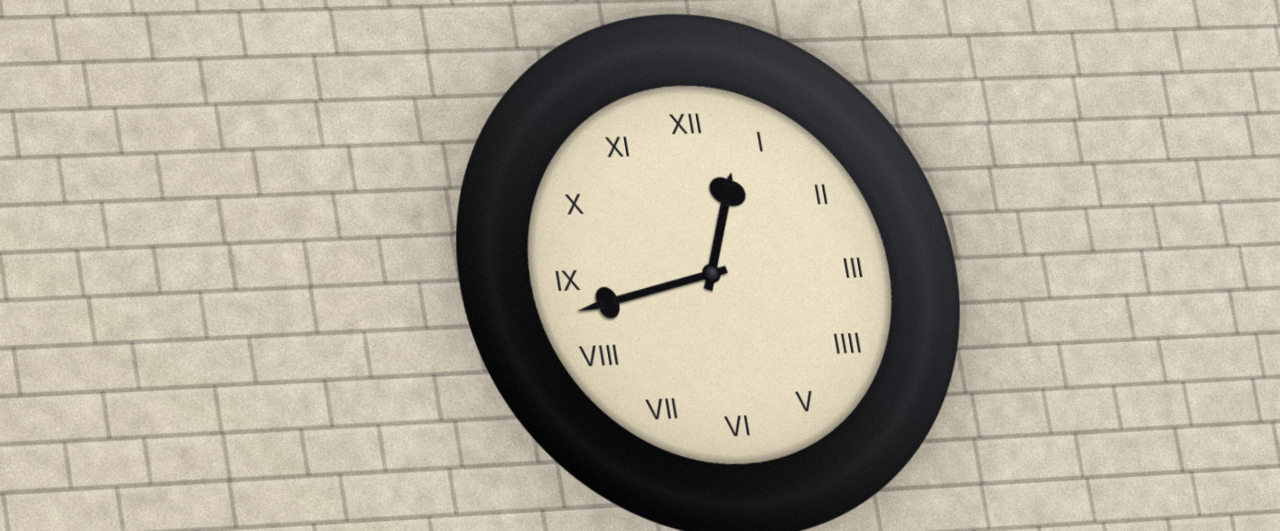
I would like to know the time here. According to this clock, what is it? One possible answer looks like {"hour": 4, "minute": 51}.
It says {"hour": 12, "minute": 43}
